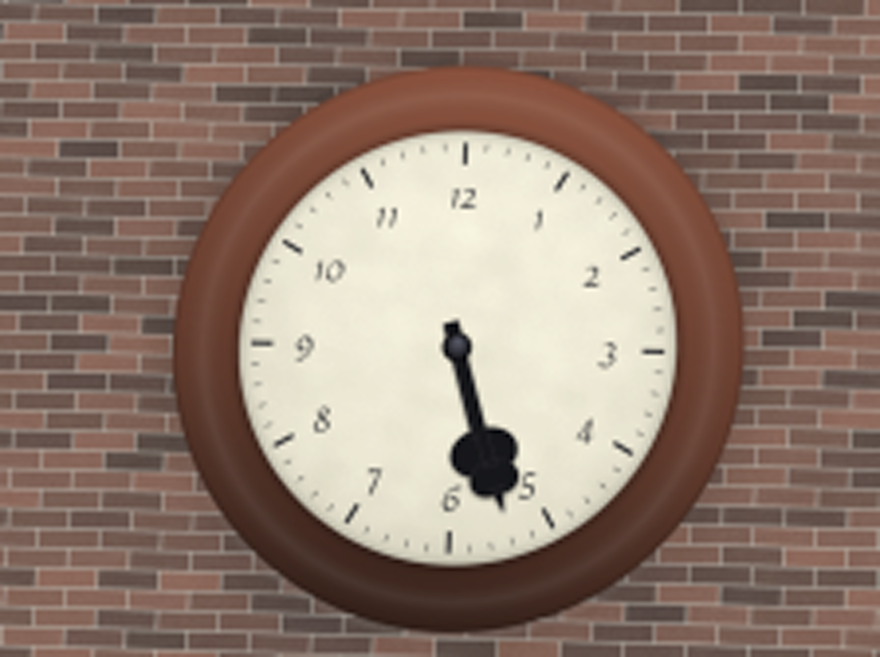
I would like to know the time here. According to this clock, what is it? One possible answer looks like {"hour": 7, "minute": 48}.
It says {"hour": 5, "minute": 27}
